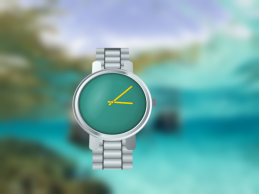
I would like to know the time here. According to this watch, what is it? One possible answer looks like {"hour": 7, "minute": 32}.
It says {"hour": 3, "minute": 8}
